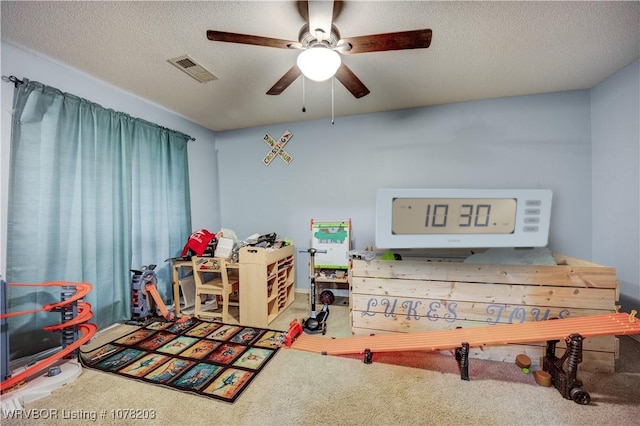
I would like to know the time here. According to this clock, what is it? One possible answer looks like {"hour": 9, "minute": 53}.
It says {"hour": 10, "minute": 30}
